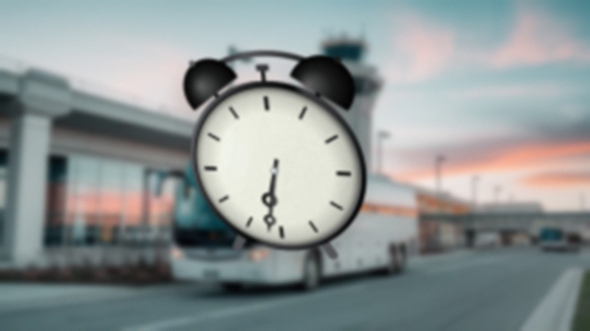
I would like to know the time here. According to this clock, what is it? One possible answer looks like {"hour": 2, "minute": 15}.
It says {"hour": 6, "minute": 32}
